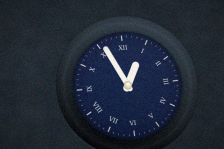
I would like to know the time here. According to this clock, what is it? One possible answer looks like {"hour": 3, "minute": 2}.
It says {"hour": 12, "minute": 56}
